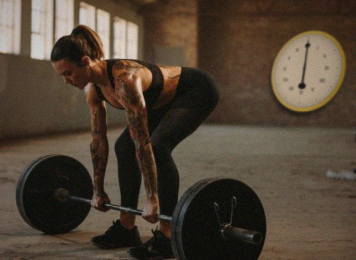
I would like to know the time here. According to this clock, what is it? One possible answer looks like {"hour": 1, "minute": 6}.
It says {"hour": 6, "minute": 0}
